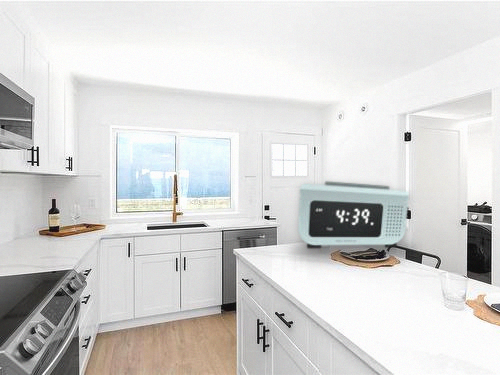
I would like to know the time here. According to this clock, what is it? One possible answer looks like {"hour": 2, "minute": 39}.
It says {"hour": 4, "minute": 39}
